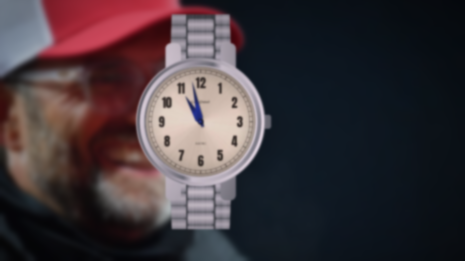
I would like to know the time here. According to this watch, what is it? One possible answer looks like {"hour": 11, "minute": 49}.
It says {"hour": 10, "minute": 58}
